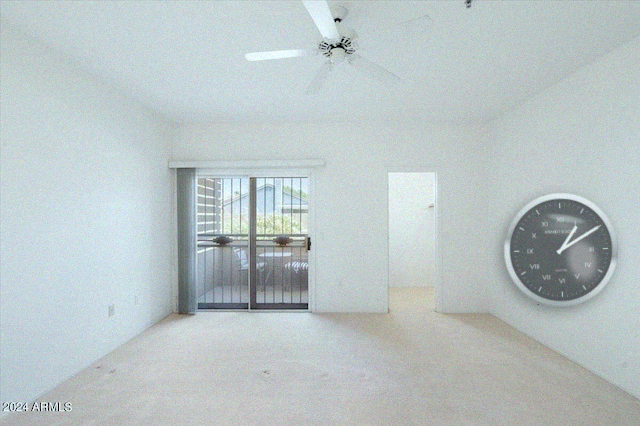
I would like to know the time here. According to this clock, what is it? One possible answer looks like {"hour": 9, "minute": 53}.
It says {"hour": 1, "minute": 10}
